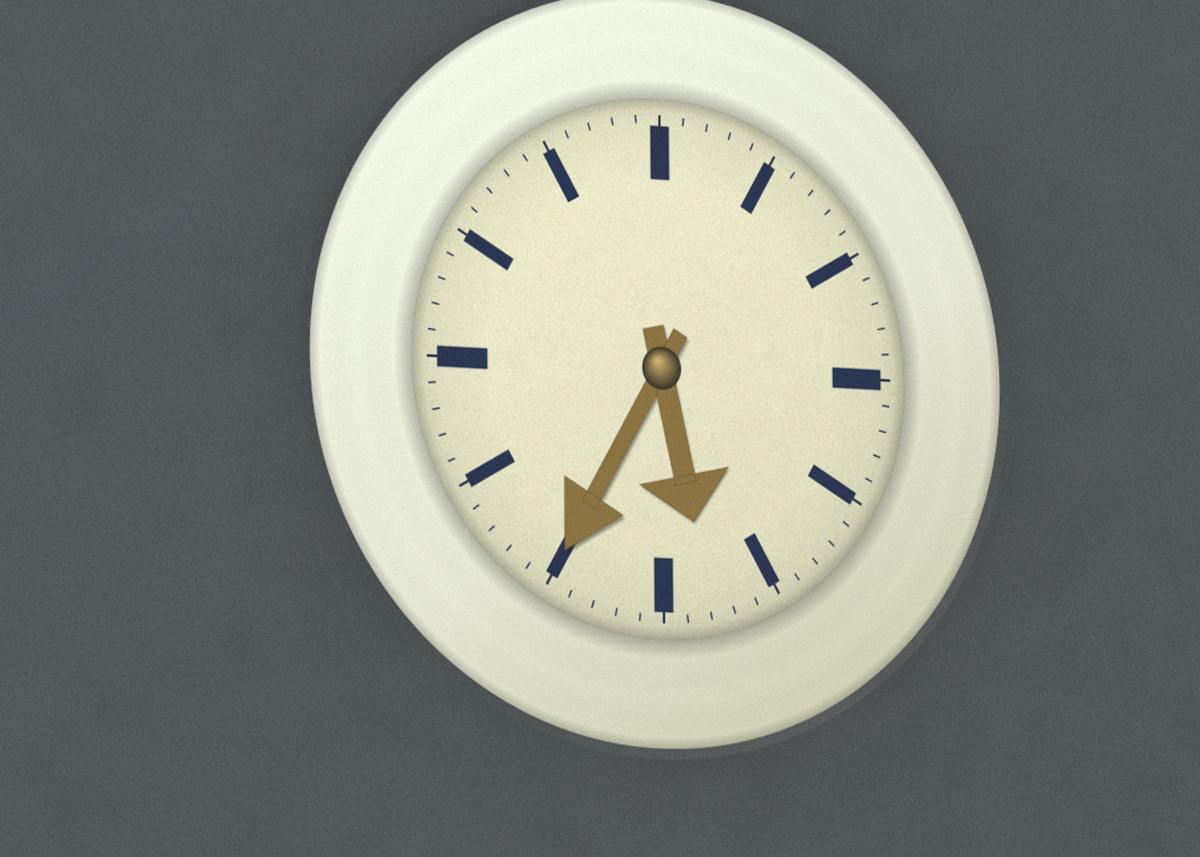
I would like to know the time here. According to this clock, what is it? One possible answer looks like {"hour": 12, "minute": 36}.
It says {"hour": 5, "minute": 35}
